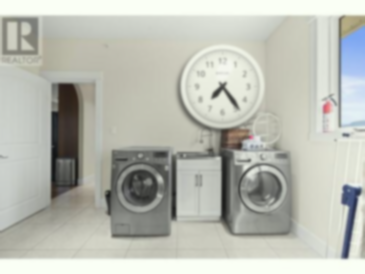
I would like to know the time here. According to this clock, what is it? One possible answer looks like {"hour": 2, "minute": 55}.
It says {"hour": 7, "minute": 24}
